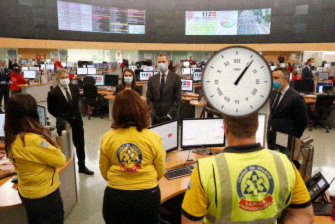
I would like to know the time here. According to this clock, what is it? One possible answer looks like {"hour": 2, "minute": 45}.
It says {"hour": 1, "minute": 6}
